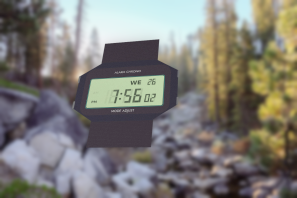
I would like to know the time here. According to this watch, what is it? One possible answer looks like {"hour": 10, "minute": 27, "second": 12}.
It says {"hour": 7, "minute": 56, "second": 2}
